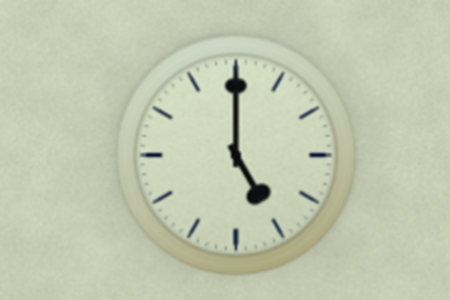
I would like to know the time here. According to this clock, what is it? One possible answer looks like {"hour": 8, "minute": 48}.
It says {"hour": 5, "minute": 0}
